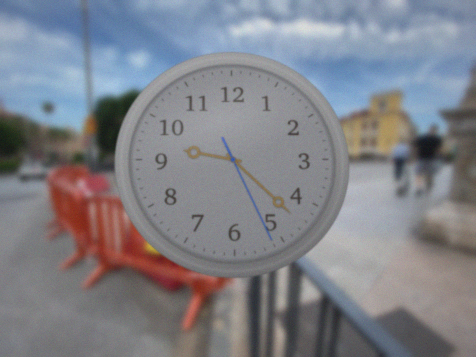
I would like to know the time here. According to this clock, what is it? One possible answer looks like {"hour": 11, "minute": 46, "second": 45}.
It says {"hour": 9, "minute": 22, "second": 26}
